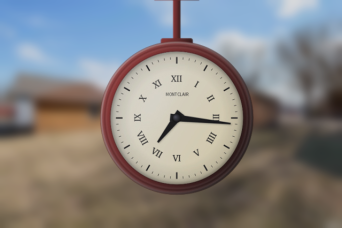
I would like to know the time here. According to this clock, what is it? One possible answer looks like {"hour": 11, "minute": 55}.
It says {"hour": 7, "minute": 16}
